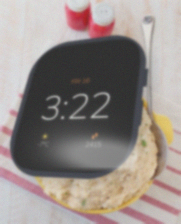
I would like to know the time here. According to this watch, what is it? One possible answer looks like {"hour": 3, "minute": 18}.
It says {"hour": 3, "minute": 22}
